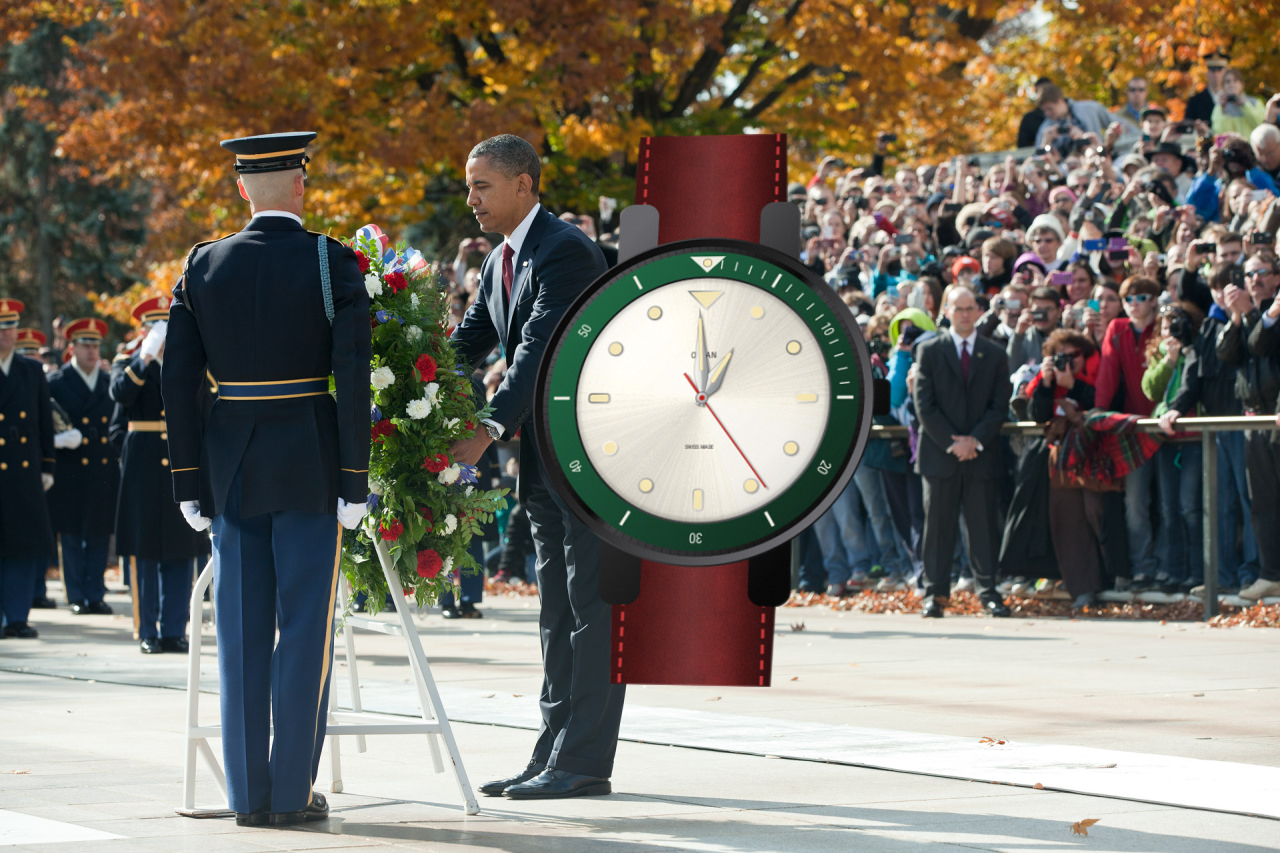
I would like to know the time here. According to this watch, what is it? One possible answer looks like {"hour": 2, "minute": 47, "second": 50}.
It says {"hour": 12, "minute": 59, "second": 24}
